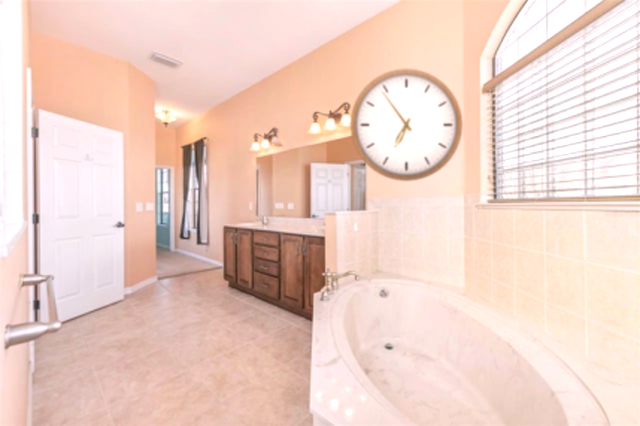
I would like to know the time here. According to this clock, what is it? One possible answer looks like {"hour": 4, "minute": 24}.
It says {"hour": 6, "minute": 54}
